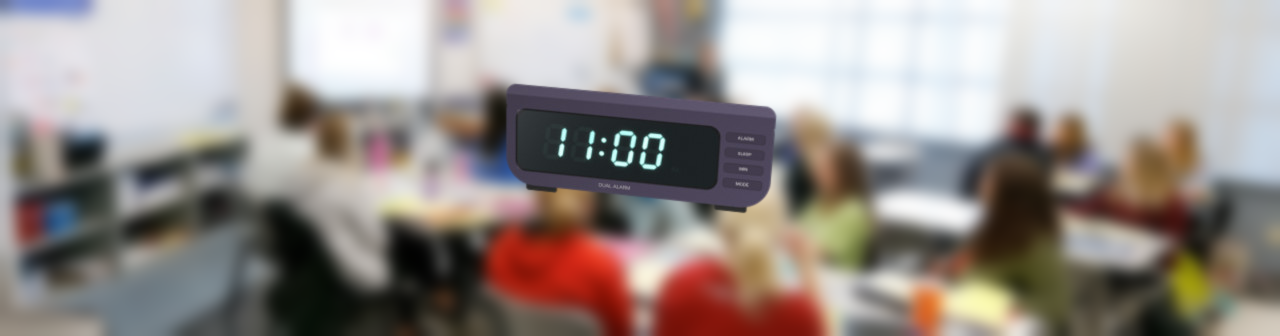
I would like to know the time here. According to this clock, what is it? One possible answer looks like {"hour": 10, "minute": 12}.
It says {"hour": 11, "minute": 0}
